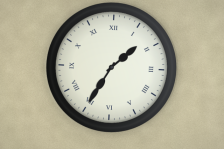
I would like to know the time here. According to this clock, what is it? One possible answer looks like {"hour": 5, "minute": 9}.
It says {"hour": 1, "minute": 35}
